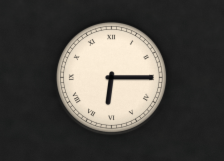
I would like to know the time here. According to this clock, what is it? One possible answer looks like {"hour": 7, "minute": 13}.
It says {"hour": 6, "minute": 15}
